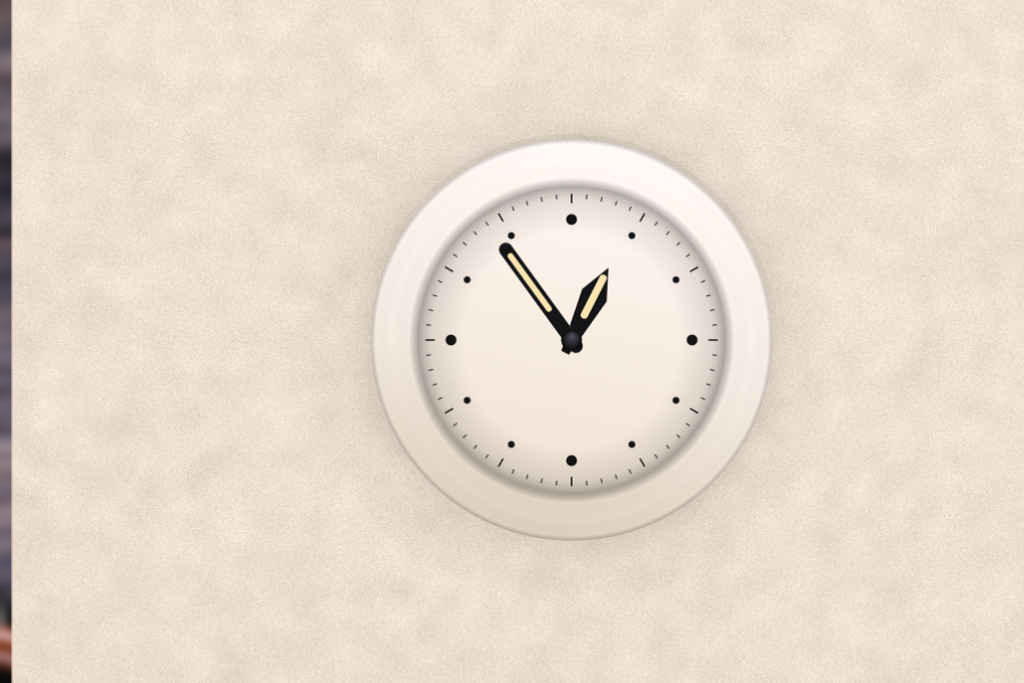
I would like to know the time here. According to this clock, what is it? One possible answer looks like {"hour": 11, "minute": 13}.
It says {"hour": 12, "minute": 54}
